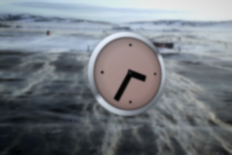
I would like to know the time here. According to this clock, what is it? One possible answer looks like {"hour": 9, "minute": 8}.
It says {"hour": 3, "minute": 35}
